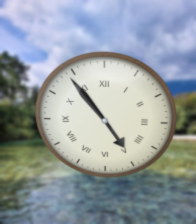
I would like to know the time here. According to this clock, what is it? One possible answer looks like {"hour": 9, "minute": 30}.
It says {"hour": 4, "minute": 54}
